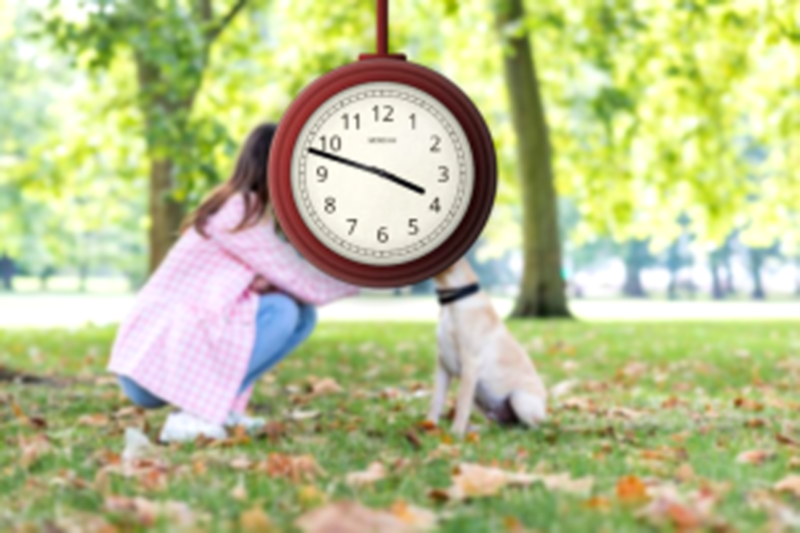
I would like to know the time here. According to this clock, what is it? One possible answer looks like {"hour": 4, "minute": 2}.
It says {"hour": 3, "minute": 48}
